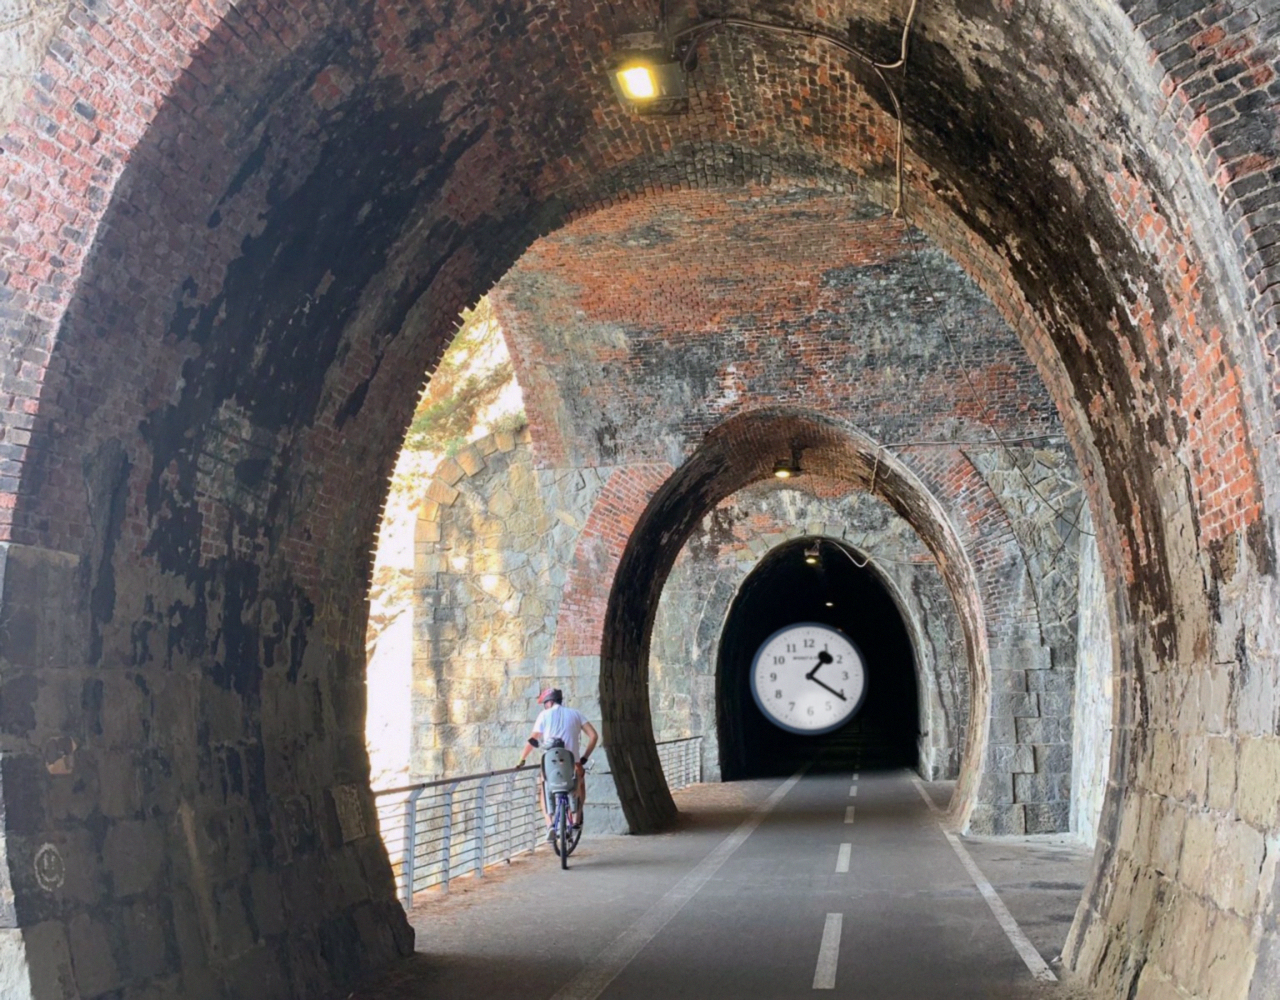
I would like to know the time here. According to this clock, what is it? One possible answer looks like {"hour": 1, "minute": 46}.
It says {"hour": 1, "minute": 21}
